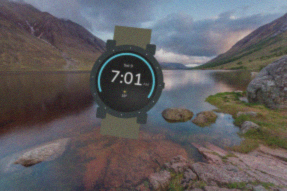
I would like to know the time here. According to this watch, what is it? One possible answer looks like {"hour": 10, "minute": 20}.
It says {"hour": 7, "minute": 1}
